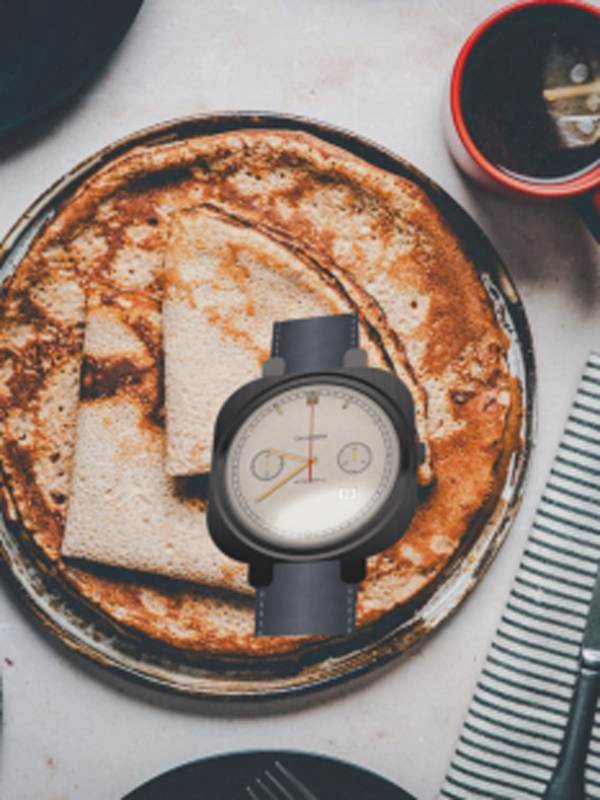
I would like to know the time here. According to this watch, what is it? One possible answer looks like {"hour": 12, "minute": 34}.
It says {"hour": 9, "minute": 39}
